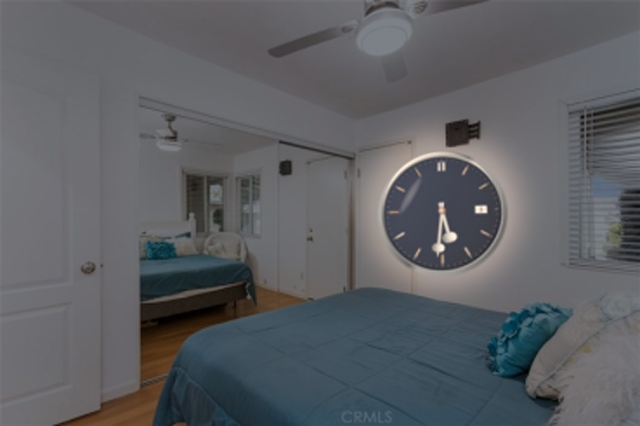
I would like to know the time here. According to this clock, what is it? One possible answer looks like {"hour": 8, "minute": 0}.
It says {"hour": 5, "minute": 31}
